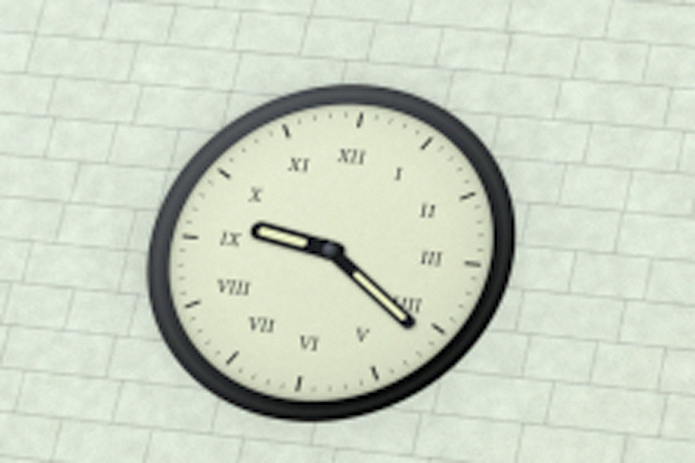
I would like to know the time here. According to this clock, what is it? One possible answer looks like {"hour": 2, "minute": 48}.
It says {"hour": 9, "minute": 21}
